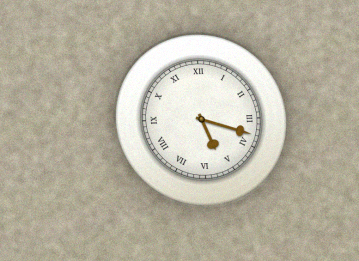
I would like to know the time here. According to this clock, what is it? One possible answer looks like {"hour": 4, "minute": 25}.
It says {"hour": 5, "minute": 18}
